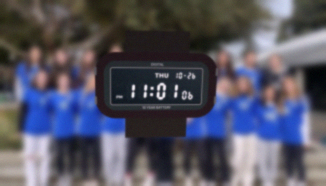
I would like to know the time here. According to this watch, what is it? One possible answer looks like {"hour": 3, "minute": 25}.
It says {"hour": 11, "minute": 1}
